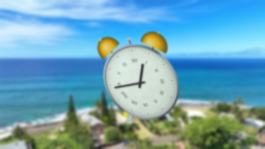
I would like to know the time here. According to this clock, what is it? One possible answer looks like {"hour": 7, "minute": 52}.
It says {"hour": 12, "minute": 44}
